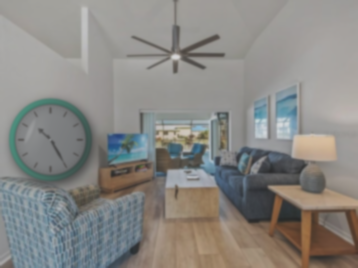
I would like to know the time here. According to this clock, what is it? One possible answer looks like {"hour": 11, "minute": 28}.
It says {"hour": 10, "minute": 25}
